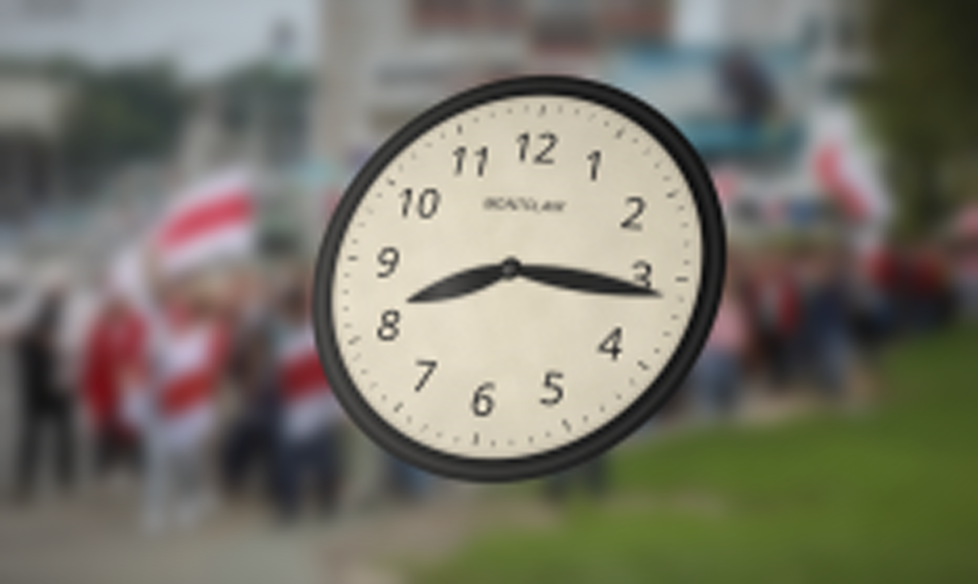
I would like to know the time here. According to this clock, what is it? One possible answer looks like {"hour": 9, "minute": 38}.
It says {"hour": 8, "minute": 16}
